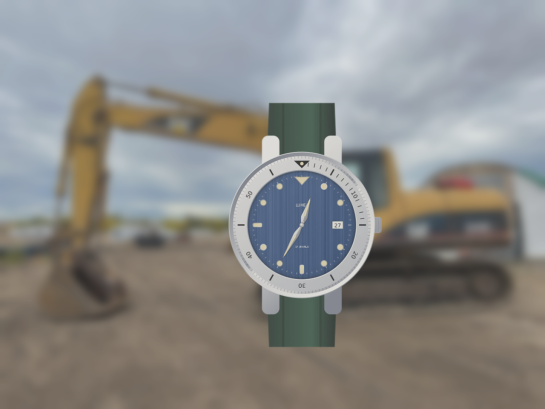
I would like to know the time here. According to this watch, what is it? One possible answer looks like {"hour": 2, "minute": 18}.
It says {"hour": 12, "minute": 35}
